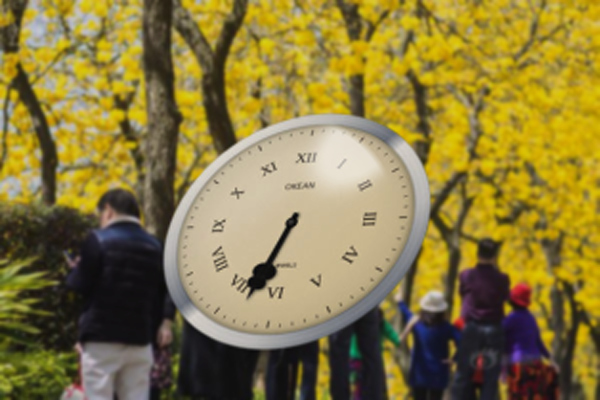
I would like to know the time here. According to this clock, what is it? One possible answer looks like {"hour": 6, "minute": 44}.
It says {"hour": 6, "minute": 33}
